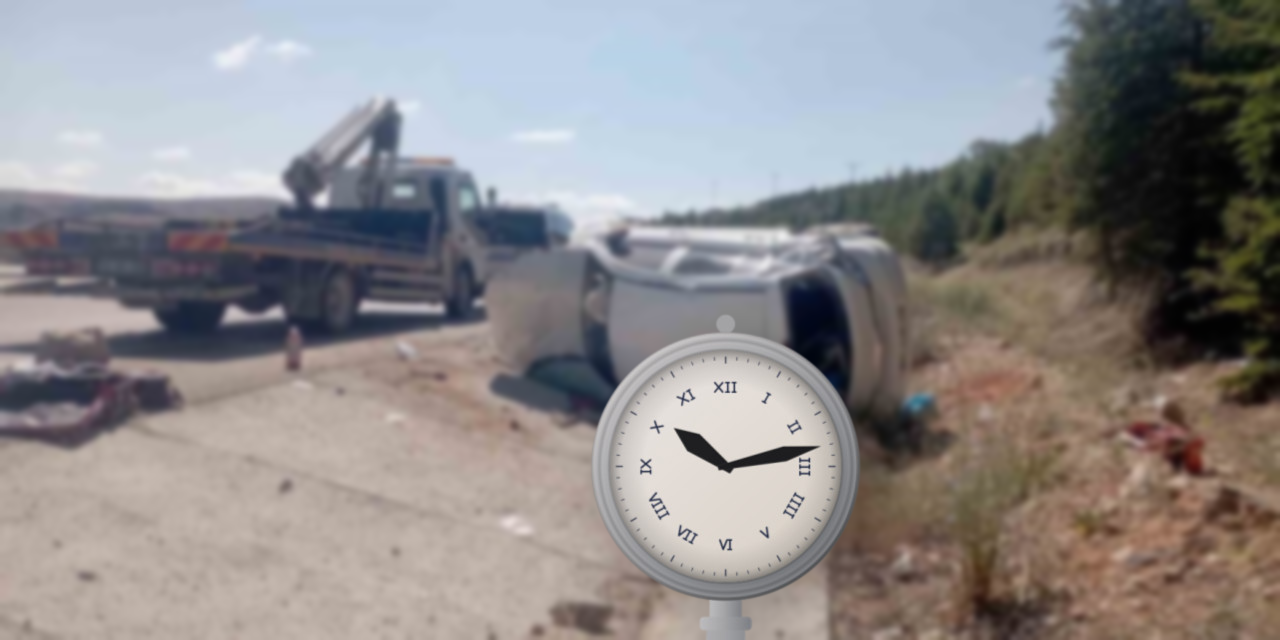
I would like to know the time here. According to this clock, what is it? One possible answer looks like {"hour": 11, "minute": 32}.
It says {"hour": 10, "minute": 13}
